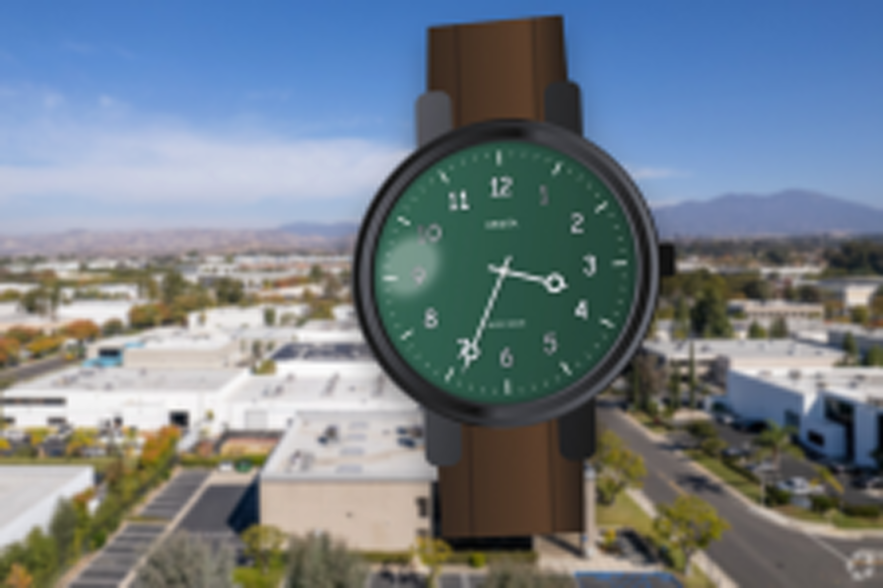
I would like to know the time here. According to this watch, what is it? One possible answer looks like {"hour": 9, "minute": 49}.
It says {"hour": 3, "minute": 34}
